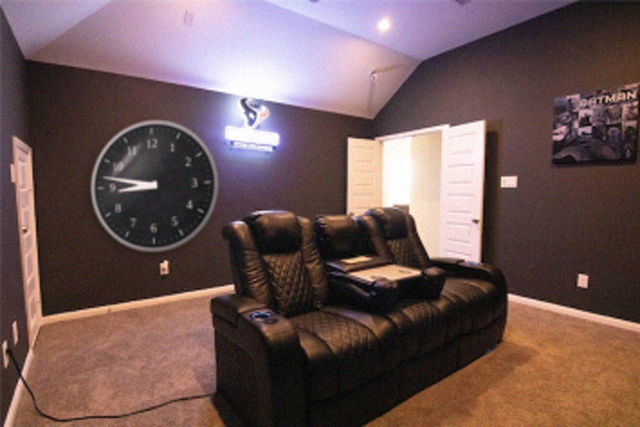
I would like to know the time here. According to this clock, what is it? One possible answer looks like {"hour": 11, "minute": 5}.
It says {"hour": 8, "minute": 47}
